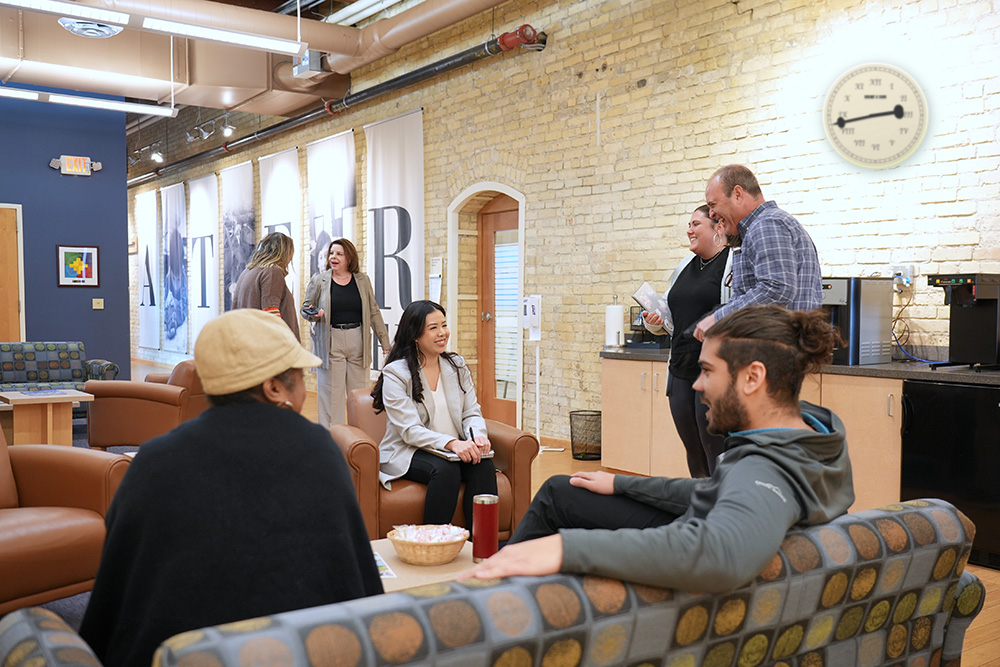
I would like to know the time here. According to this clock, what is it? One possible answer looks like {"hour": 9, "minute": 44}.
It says {"hour": 2, "minute": 43}
